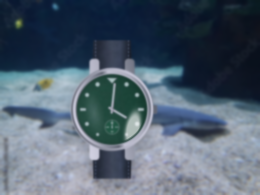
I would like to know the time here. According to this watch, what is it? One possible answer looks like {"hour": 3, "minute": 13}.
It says {"hour": 4, "minute": 1}
